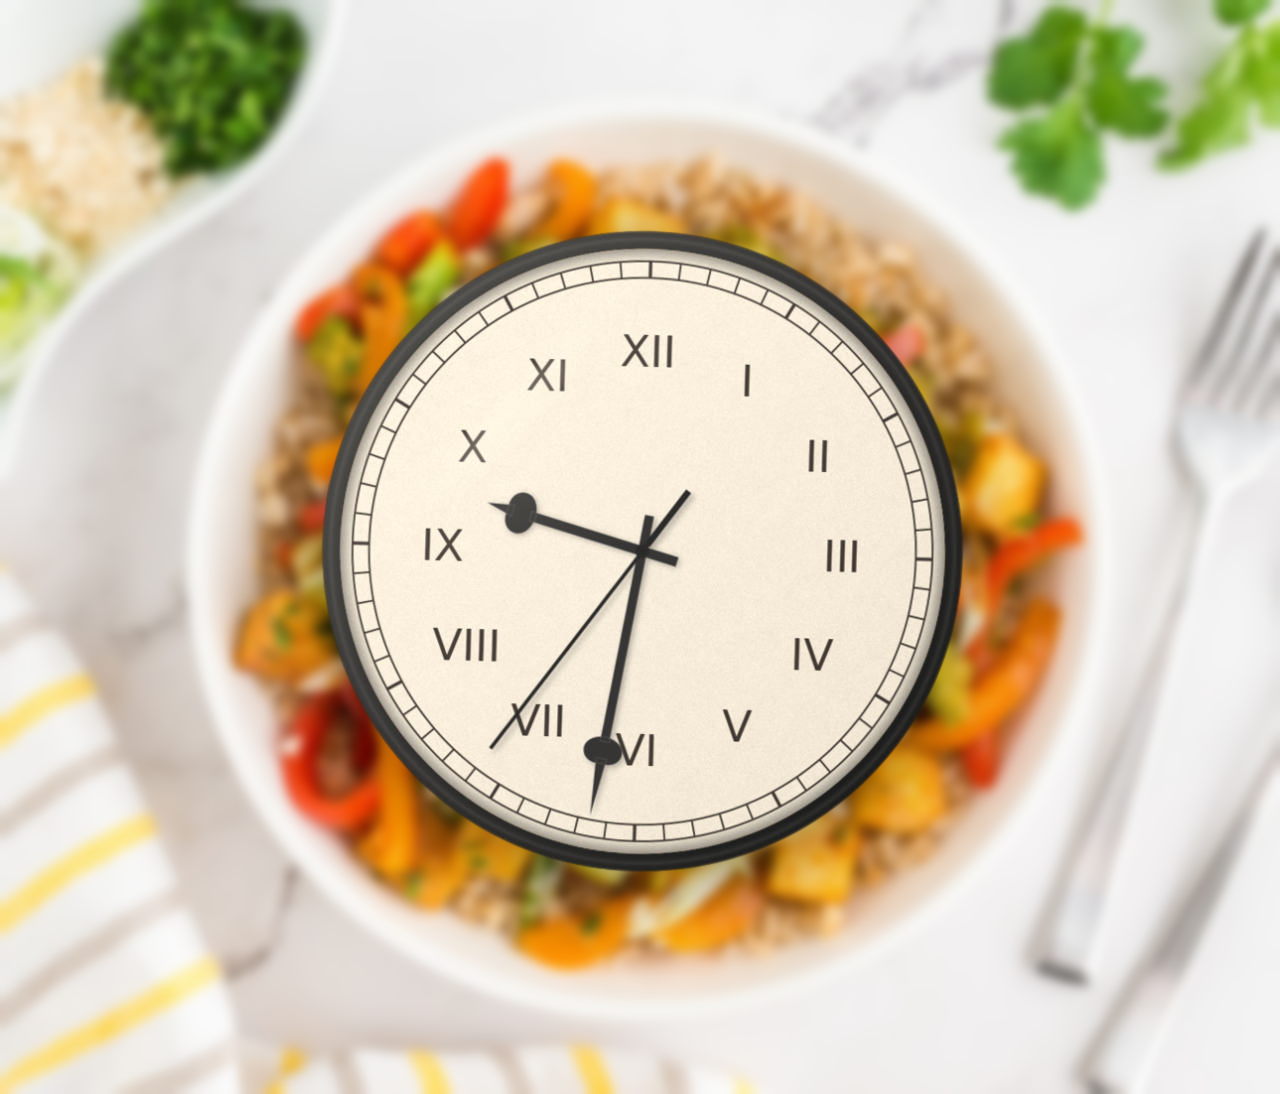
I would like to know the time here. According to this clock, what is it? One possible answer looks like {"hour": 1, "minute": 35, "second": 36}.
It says {"hour": 9, "minute": 31, "second": 36}
